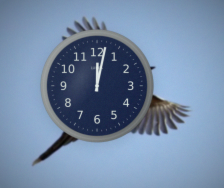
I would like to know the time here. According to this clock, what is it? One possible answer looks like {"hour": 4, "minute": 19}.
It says {"hour": 12, "minute": 2}
